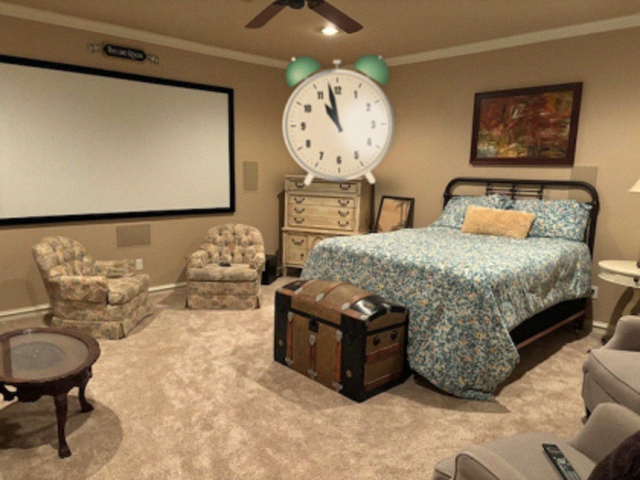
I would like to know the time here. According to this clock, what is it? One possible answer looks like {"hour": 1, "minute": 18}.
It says {"hour": 10, "minute": 58}
